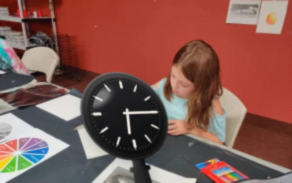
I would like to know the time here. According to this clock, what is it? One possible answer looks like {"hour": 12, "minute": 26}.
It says {"hour": 6, "minute": 15}
